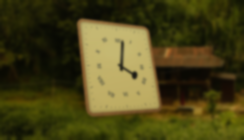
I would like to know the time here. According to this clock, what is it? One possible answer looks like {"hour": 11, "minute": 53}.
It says {"hour": 4, "minute": 2}
